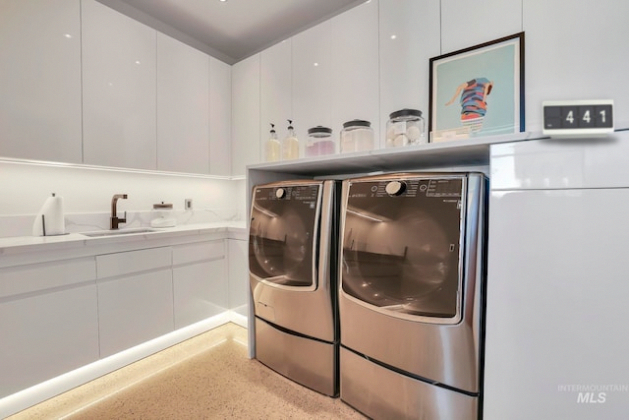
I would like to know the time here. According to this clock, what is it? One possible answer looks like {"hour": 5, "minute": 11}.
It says {"hour": 4, "minute": 41}
